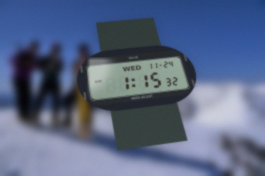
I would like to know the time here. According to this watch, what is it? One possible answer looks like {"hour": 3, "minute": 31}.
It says {"hour": 1, "minute": 15}
